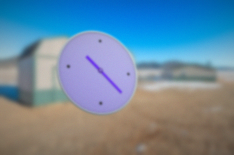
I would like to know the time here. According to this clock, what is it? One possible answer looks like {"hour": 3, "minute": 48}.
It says {"hour": 10, "minute": 22}
